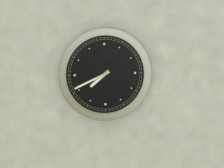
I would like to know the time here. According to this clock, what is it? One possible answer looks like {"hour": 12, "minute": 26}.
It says {"hour": 7, "minute": 41}
